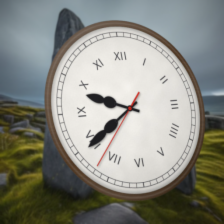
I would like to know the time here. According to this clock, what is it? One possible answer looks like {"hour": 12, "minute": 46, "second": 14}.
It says {"hour": 9, "minute": 39, "second": 37}
